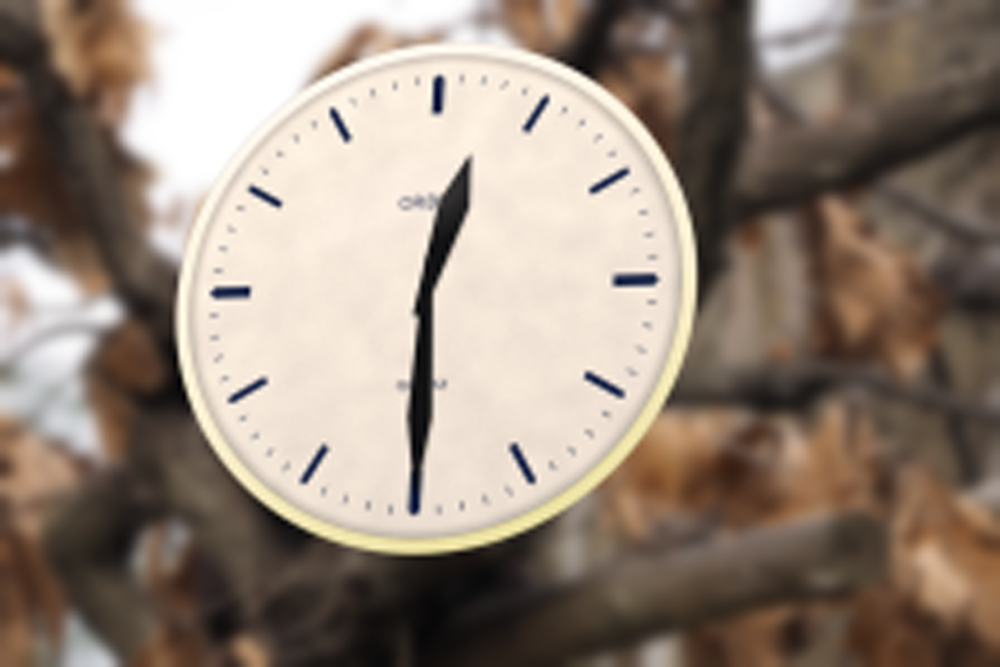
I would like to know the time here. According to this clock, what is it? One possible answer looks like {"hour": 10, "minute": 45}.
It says {"hour": 12, "minute": 30}
